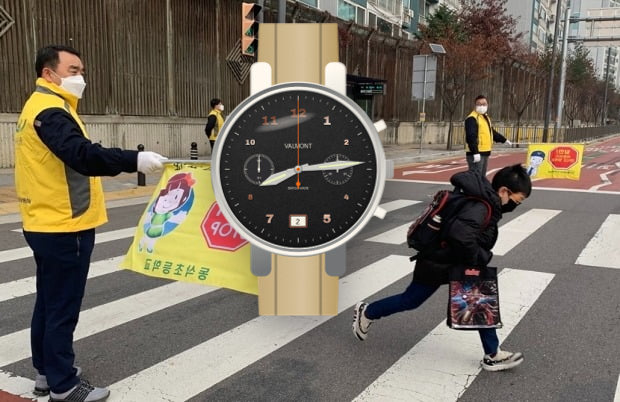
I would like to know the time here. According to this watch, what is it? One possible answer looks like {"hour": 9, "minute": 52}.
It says {"hour": 8, "minute": 14}
